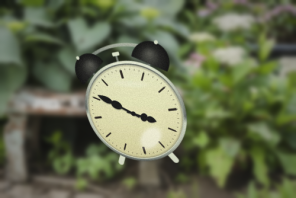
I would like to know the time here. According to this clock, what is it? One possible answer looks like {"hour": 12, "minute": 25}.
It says {"hour": 3, "minute": 51}
